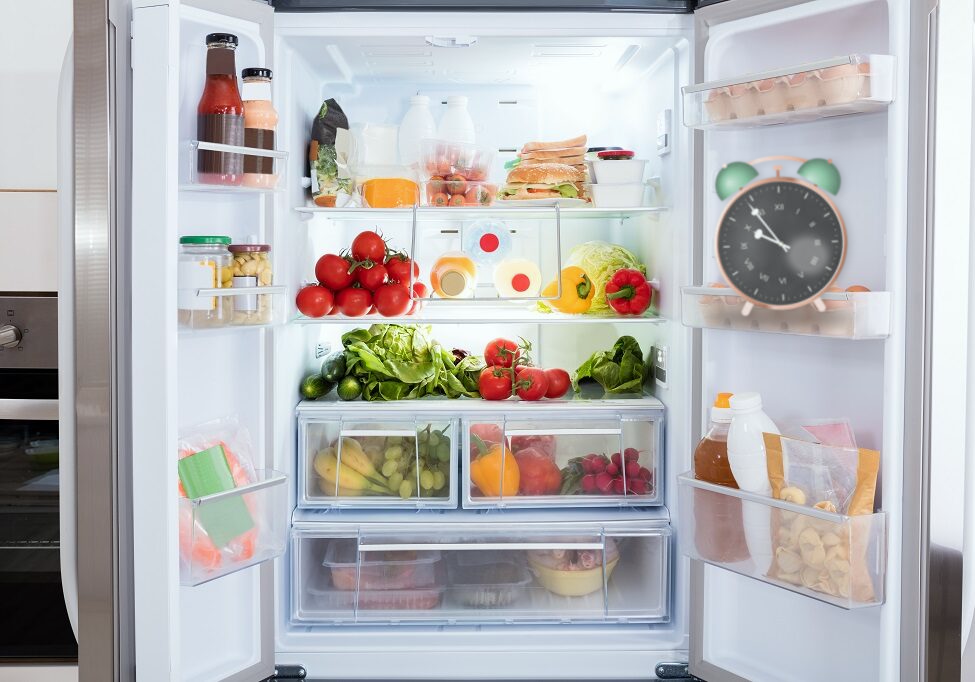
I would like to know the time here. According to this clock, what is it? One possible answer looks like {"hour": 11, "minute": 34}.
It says {"hour": 9, "minute": 54}
